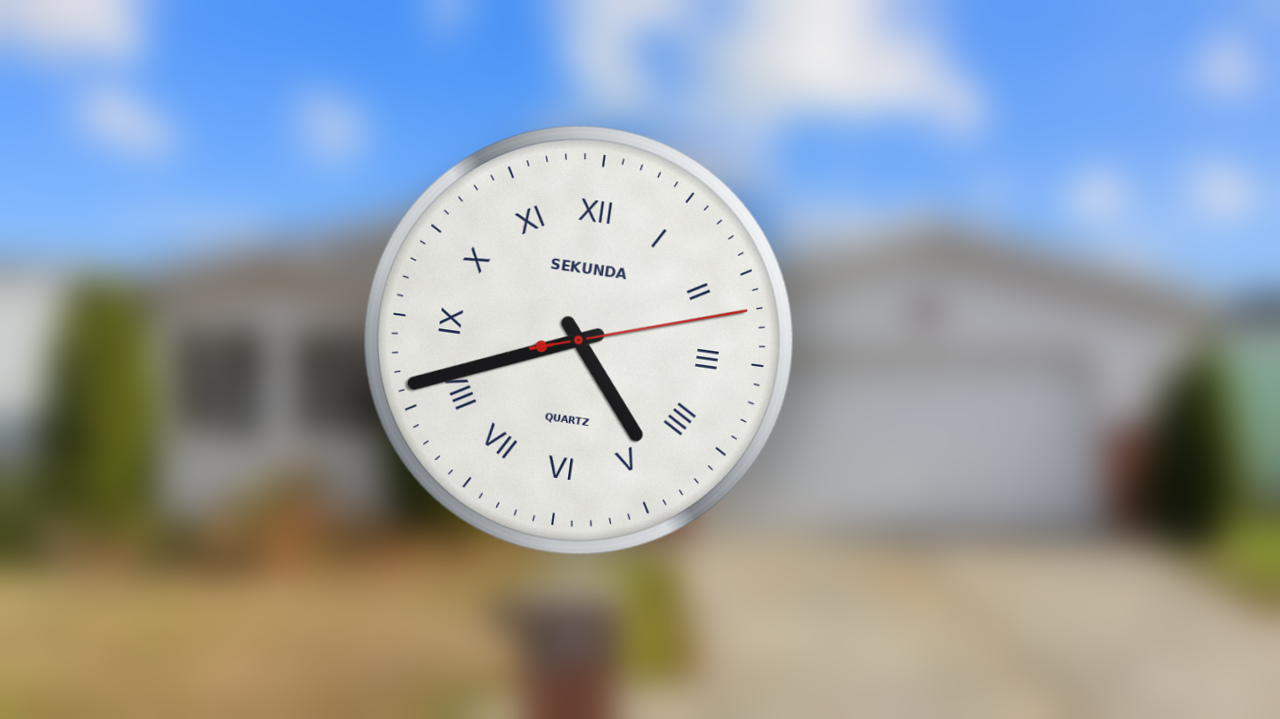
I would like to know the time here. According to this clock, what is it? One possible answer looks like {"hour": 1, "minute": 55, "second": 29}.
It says {"hour": 4, "minute": 41, "second": 12}
